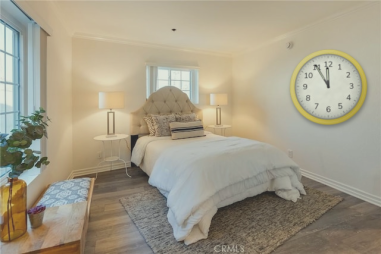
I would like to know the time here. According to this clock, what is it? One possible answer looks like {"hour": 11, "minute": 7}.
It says {"hour": 11, "minute": 55}
